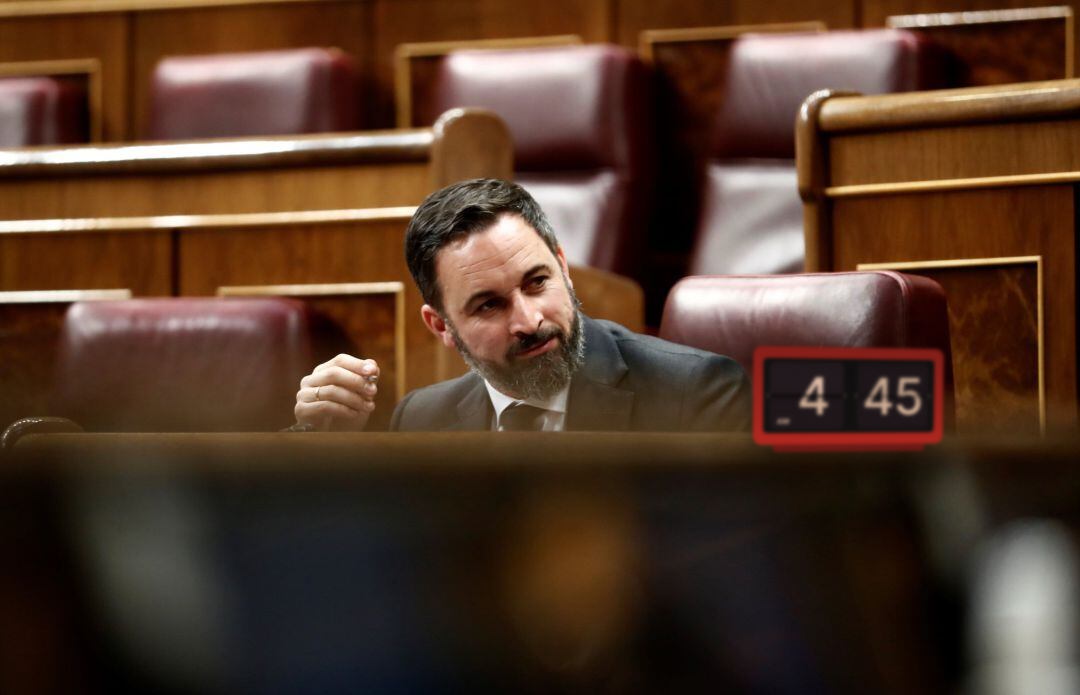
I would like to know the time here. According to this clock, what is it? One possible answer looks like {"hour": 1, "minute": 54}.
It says {"hour": 4, "minute": 45}
